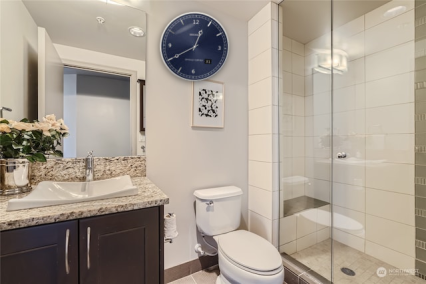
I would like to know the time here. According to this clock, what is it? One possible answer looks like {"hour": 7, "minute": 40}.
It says {"hour": 12, "minute": 40}
